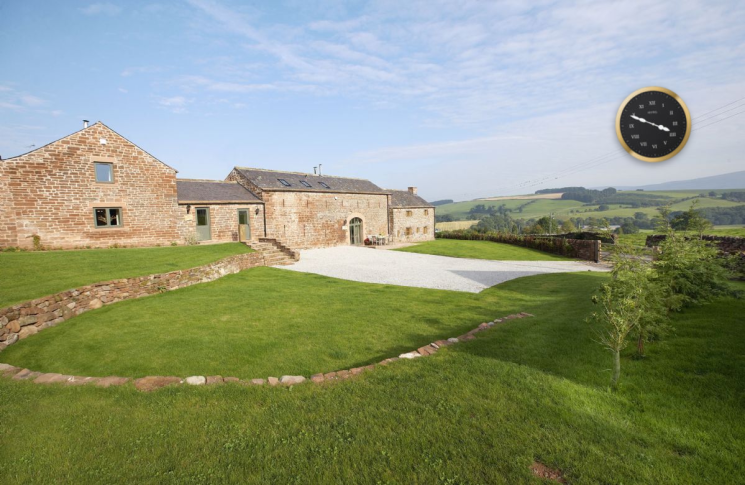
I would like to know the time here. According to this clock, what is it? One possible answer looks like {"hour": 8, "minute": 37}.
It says {"hour": 3, "minute": 49}
